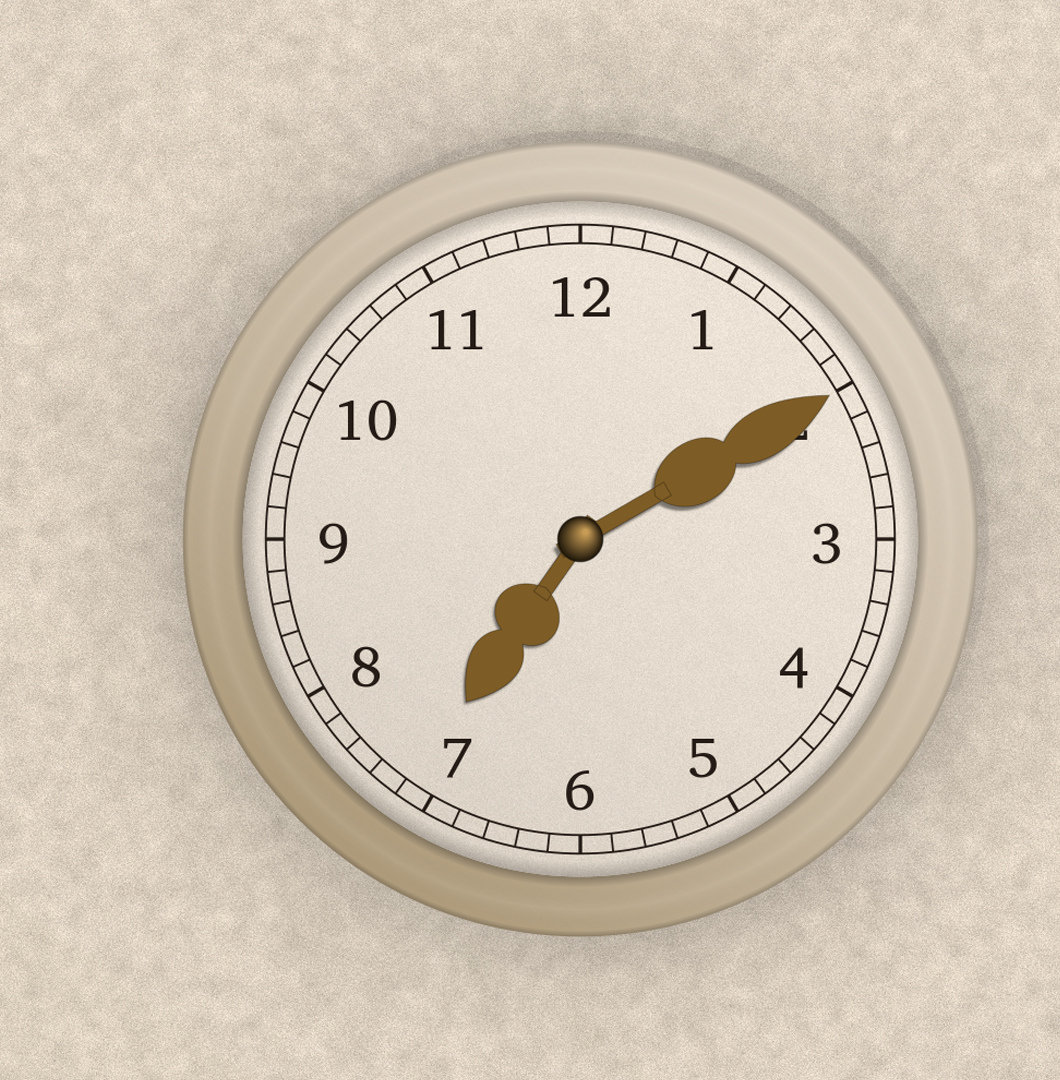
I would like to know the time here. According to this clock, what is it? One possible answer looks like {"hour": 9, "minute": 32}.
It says {"hour": 7, "minute": 10}
